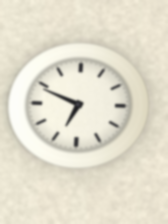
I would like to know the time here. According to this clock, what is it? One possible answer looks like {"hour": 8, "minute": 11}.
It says {"hour": 6, "minute": 49}
